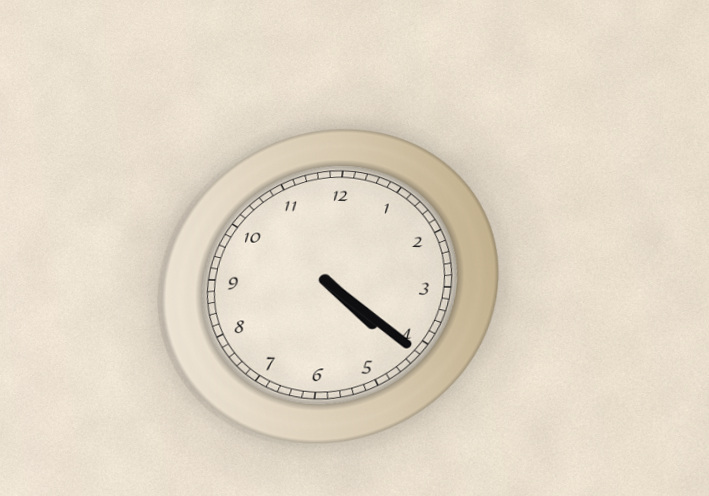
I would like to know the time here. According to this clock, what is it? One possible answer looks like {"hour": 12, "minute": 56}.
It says {"hour": 4, "minute": 21}
